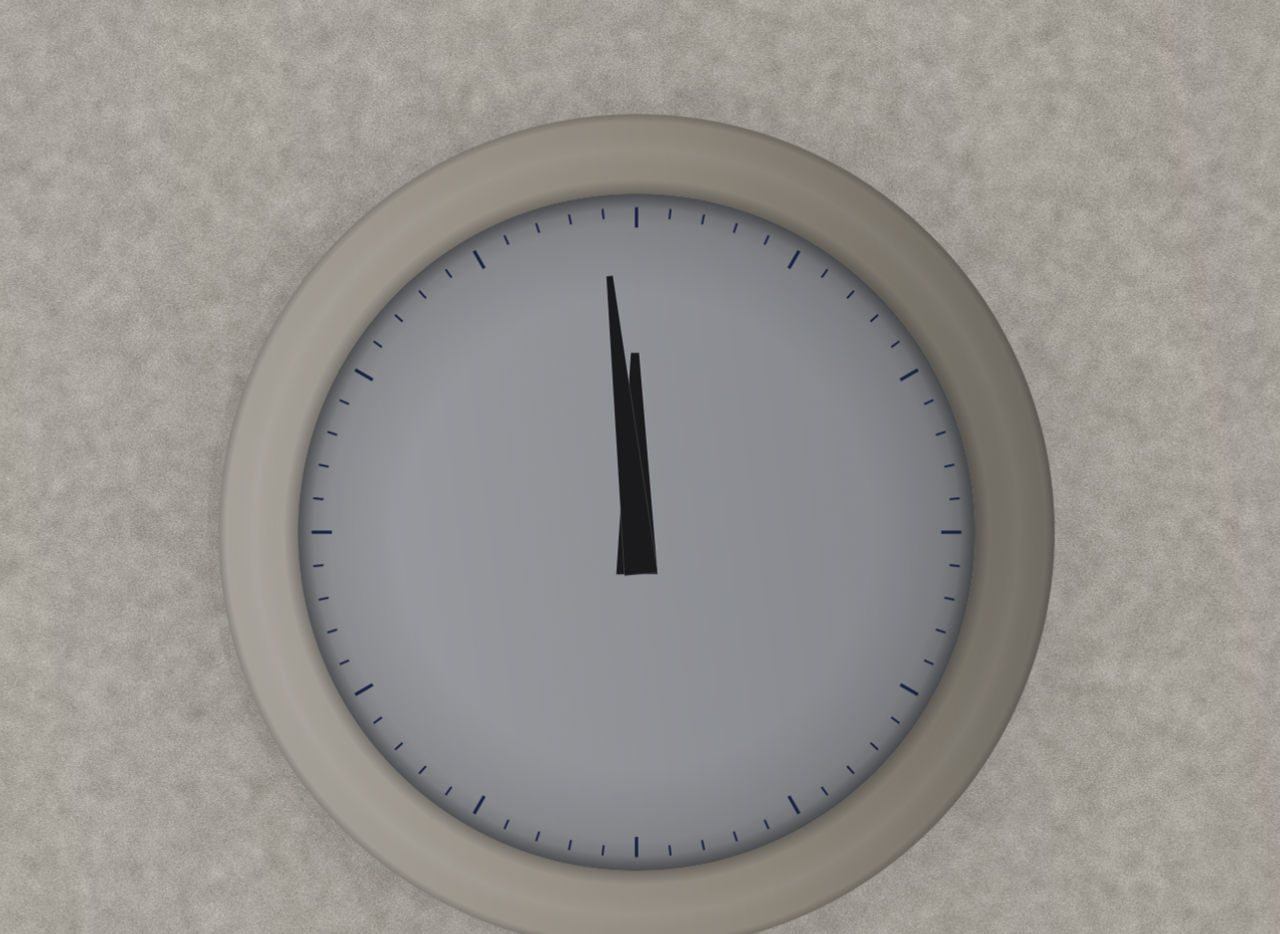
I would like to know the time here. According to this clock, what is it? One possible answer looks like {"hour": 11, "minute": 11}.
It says {"hour": 11, "minute": 59}
